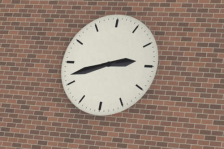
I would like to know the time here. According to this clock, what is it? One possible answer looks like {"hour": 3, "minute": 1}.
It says {"hour": 2, "minute": 42}
